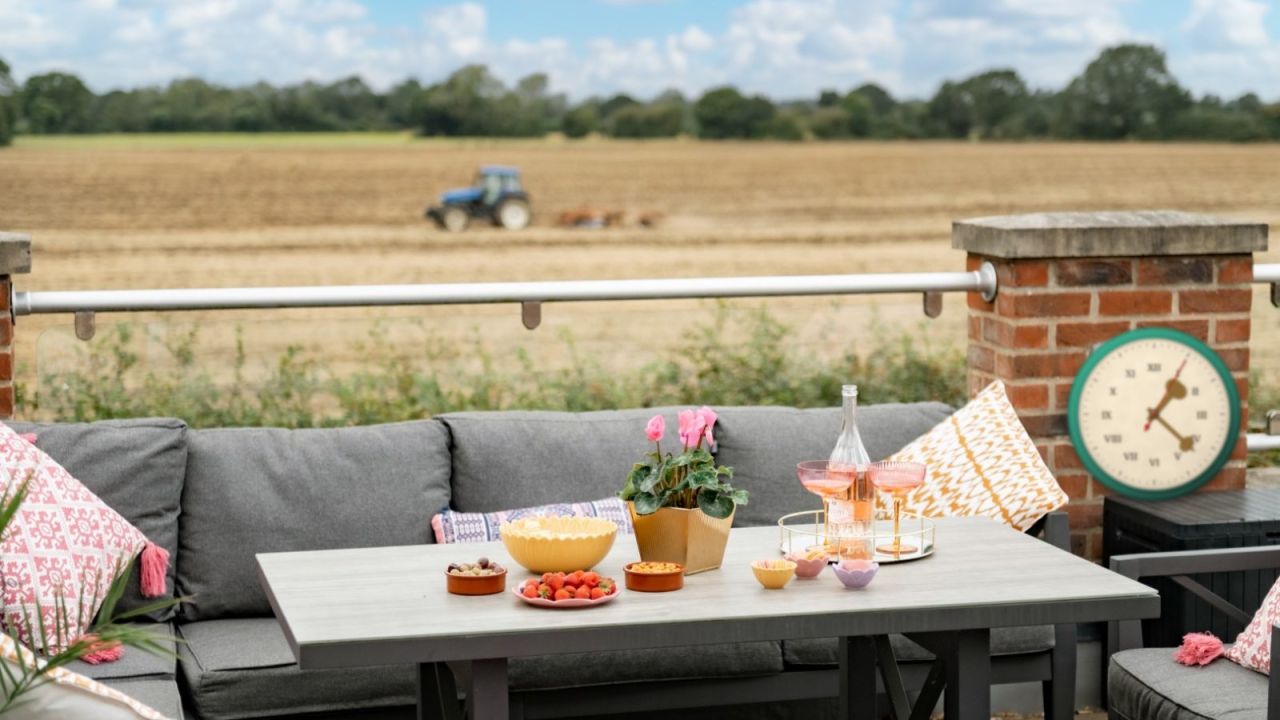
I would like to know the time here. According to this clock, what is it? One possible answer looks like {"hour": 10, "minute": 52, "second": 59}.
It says {"hour": 1, "minute": 22, "second": 5}
